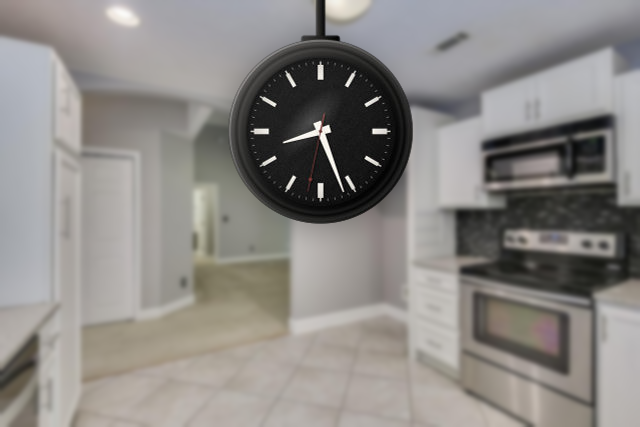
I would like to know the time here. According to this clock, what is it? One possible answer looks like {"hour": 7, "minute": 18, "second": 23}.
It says {"hour": 8, "minute": 26, "second": 32}
